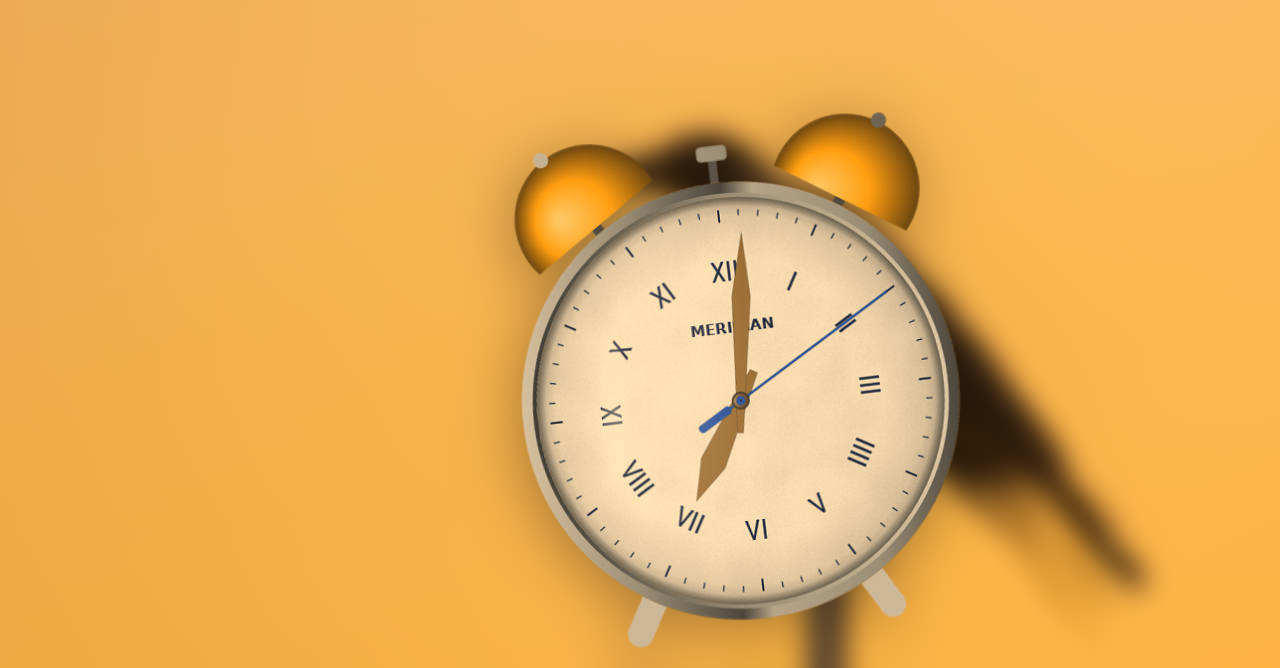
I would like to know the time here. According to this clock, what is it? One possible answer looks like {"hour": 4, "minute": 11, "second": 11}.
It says {"hour": 7, "minute": 1, "second": 10}
